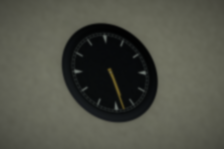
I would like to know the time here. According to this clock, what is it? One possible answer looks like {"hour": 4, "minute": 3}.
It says {"hour": 5, "minute": 28}
